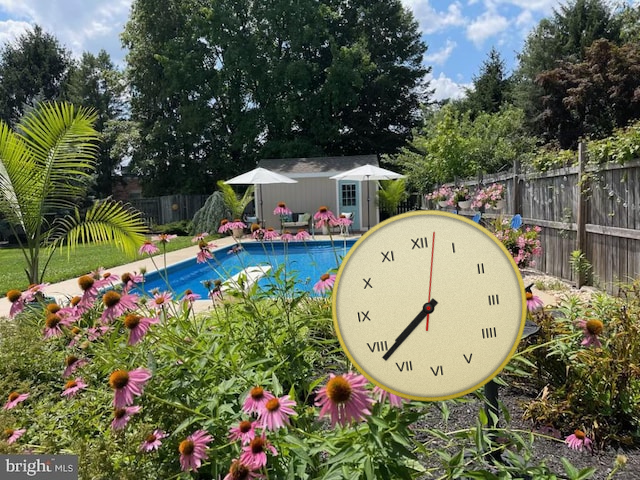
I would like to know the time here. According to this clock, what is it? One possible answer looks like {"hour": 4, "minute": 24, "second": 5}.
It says {"hour": 7, "minute": 38, "second": 2}
